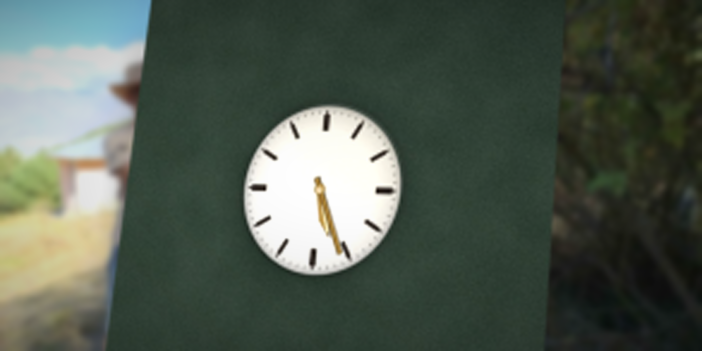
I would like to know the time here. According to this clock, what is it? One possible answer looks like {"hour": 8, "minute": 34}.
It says {"hour": 5, "minute": 26}
